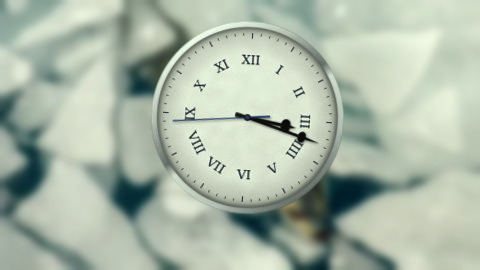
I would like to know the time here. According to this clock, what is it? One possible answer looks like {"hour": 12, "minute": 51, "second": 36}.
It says {"hour": 3, "minute": 17, "second": 44}
